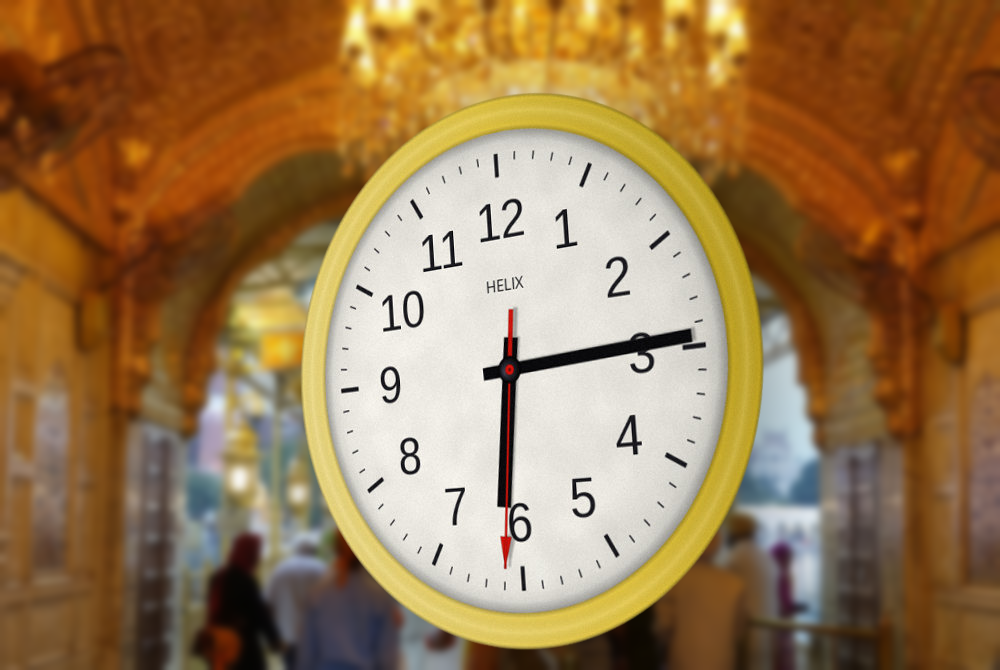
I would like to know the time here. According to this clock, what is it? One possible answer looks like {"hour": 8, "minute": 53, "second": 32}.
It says {"hour": 6, "minute": 14, "second": 31}
